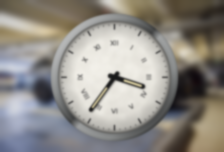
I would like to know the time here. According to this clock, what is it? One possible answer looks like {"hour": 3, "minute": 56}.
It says {"hour": 3, "minute": 36}
